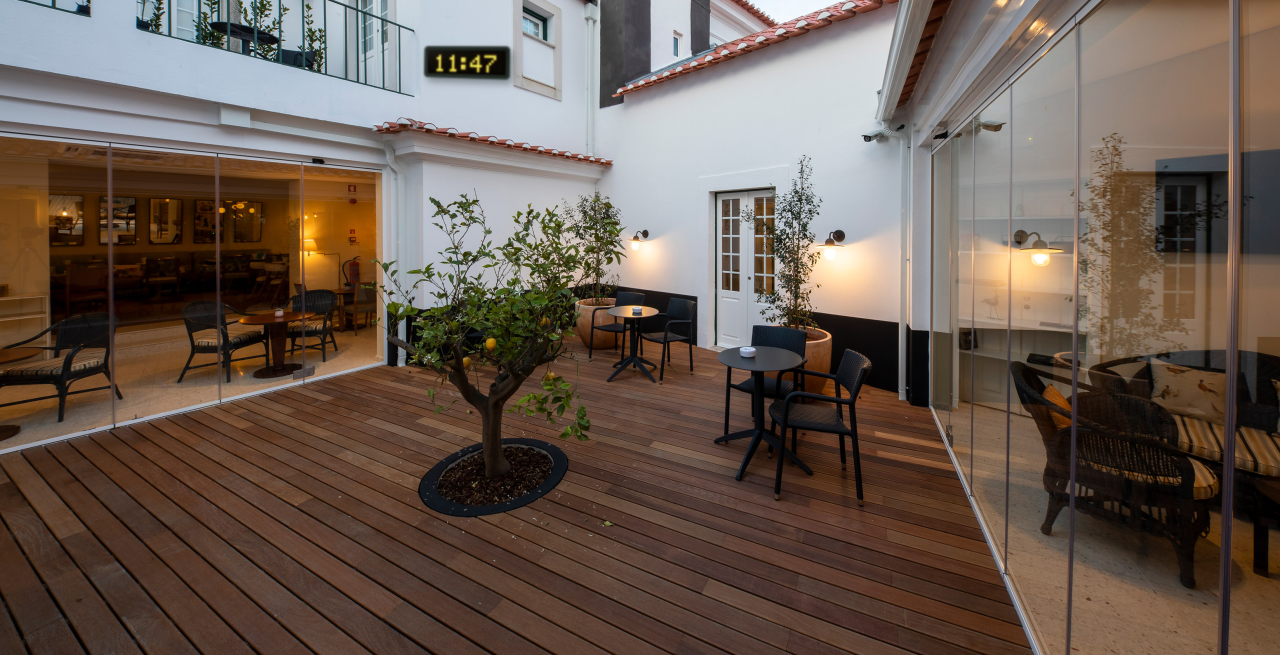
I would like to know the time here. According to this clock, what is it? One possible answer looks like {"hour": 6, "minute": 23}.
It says {"hour": 11, "minute": 47}
